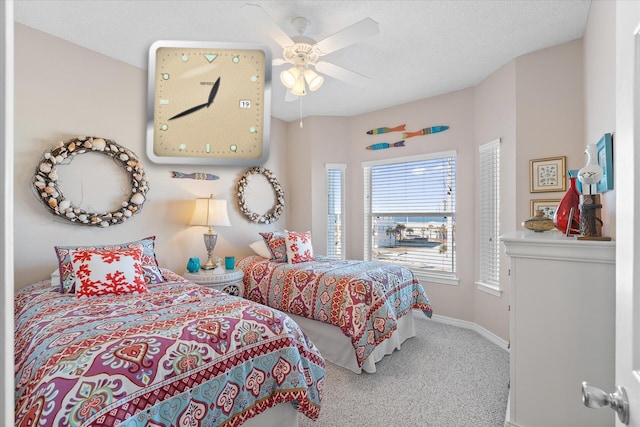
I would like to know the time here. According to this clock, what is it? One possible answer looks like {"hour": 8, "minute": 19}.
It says {"hour": 12, "minute": 41}
